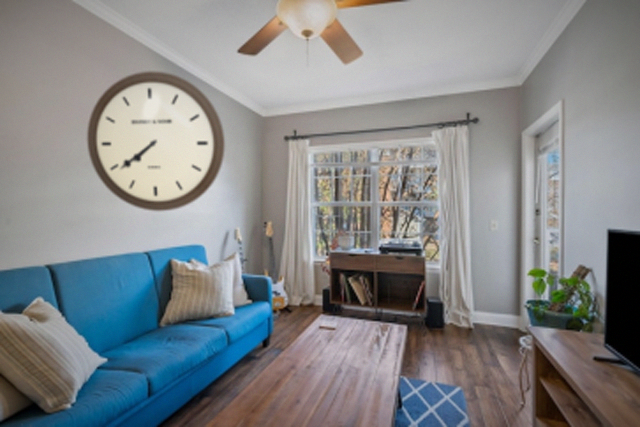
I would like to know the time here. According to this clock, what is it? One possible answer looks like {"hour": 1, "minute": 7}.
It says {"hour": 7, "minute": 39}
